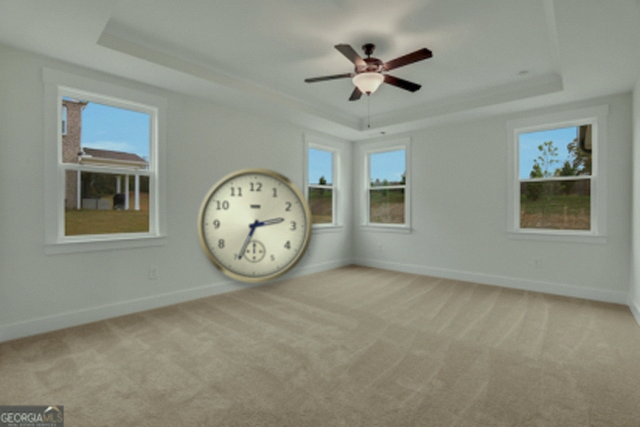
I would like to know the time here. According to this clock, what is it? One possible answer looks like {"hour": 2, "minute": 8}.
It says {"hour": 2, "minute": 34}
